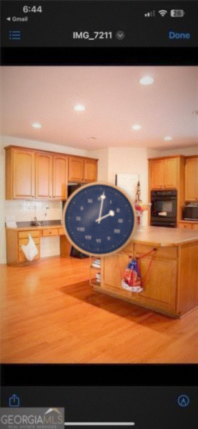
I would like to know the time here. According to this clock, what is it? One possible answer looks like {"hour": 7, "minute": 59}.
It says {"hour": 2, "minute": 1}
